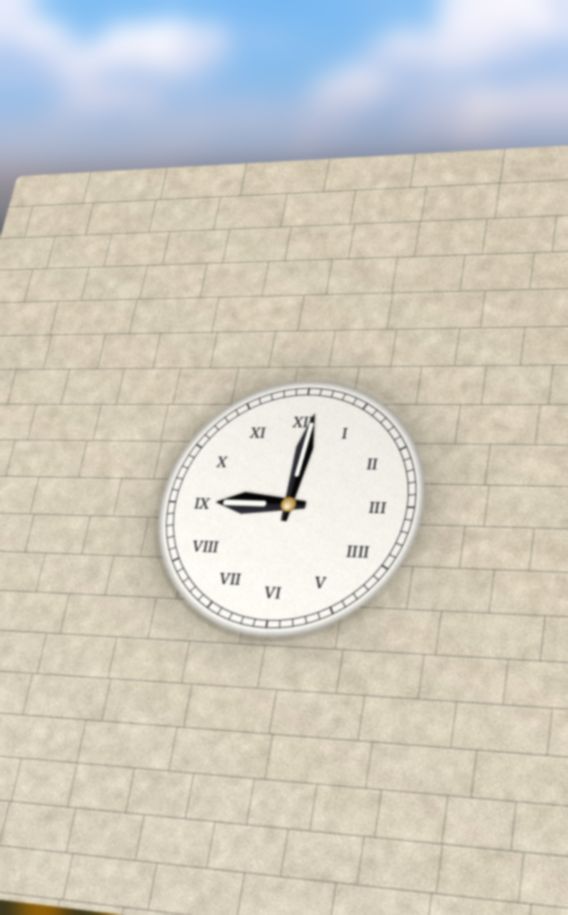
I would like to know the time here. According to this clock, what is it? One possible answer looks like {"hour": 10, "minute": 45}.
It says {"hour": 9, "minute": 1}
